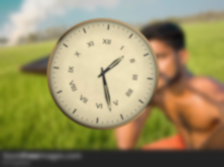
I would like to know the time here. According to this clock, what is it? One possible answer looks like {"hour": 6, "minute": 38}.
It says {"hour": 1, "minute": 27}
